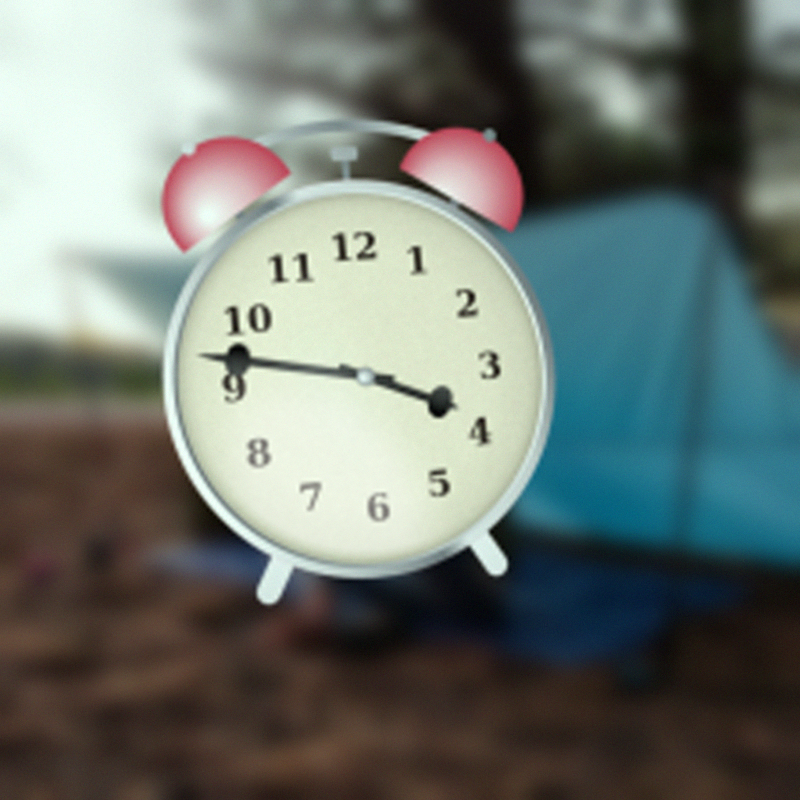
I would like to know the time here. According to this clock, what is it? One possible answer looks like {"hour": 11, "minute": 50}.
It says {"hour": 3, "minute": 47}
